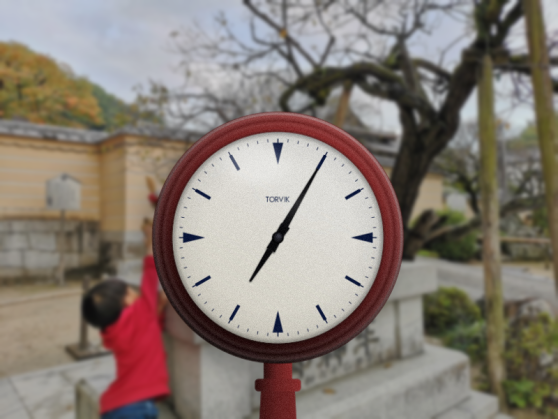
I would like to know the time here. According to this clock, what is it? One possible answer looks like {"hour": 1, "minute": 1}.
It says {"hour": 7, "minute": 5}
